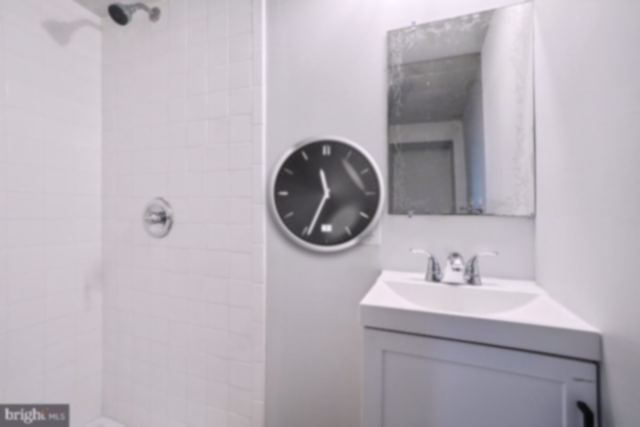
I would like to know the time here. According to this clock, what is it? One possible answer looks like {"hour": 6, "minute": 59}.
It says {"hour": 11, "minute": 34}
